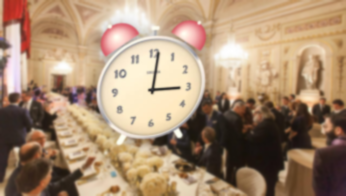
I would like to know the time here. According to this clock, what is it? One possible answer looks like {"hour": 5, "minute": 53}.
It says {"hour": 3, "minute": 1}
